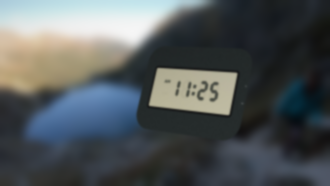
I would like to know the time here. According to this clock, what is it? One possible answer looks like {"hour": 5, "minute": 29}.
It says {"hour": 11, "minute": 25}
